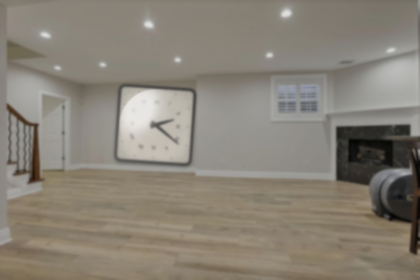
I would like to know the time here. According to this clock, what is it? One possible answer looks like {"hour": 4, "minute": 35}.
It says {"hour": 2, "minute": 21}
